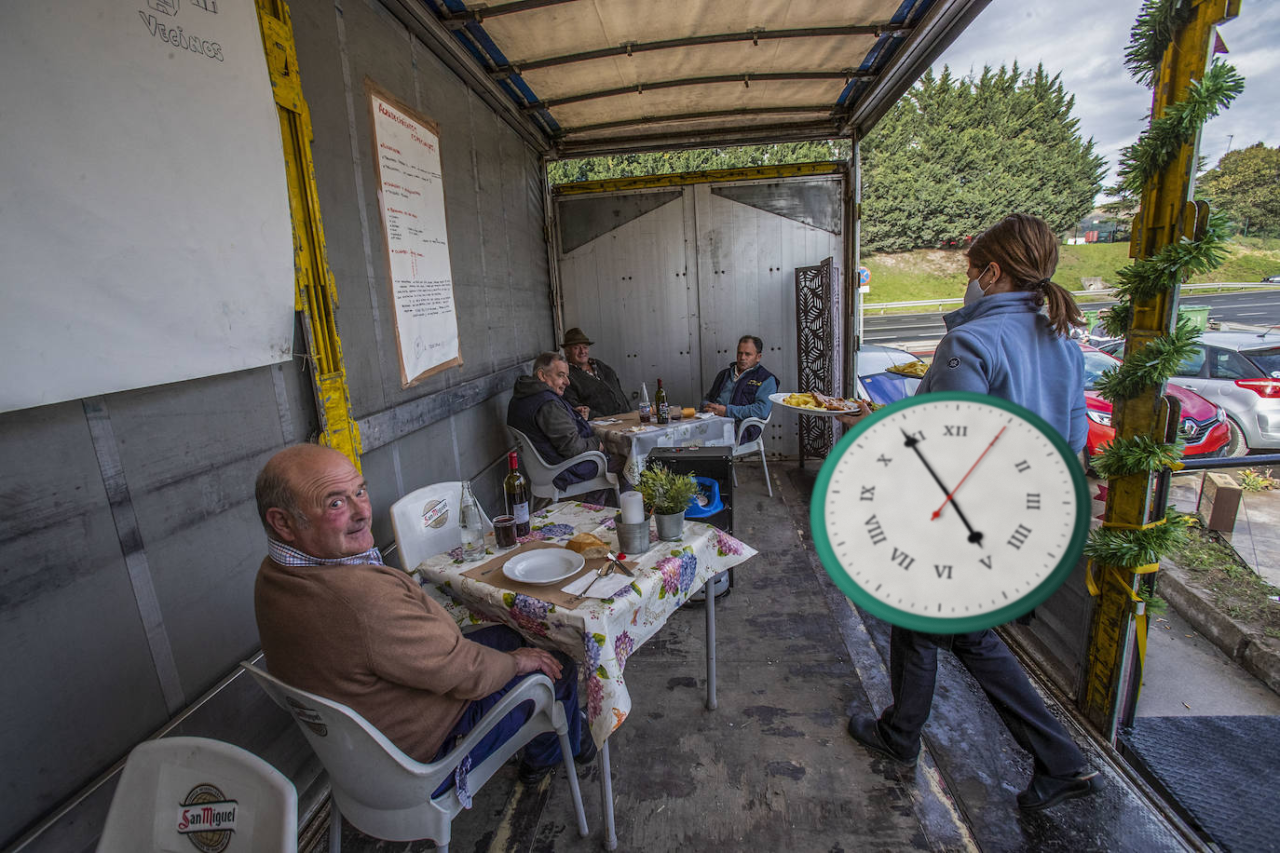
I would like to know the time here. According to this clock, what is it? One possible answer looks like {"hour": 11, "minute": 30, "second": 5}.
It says {"hour": 4, "minute": 54, "second": 5}
